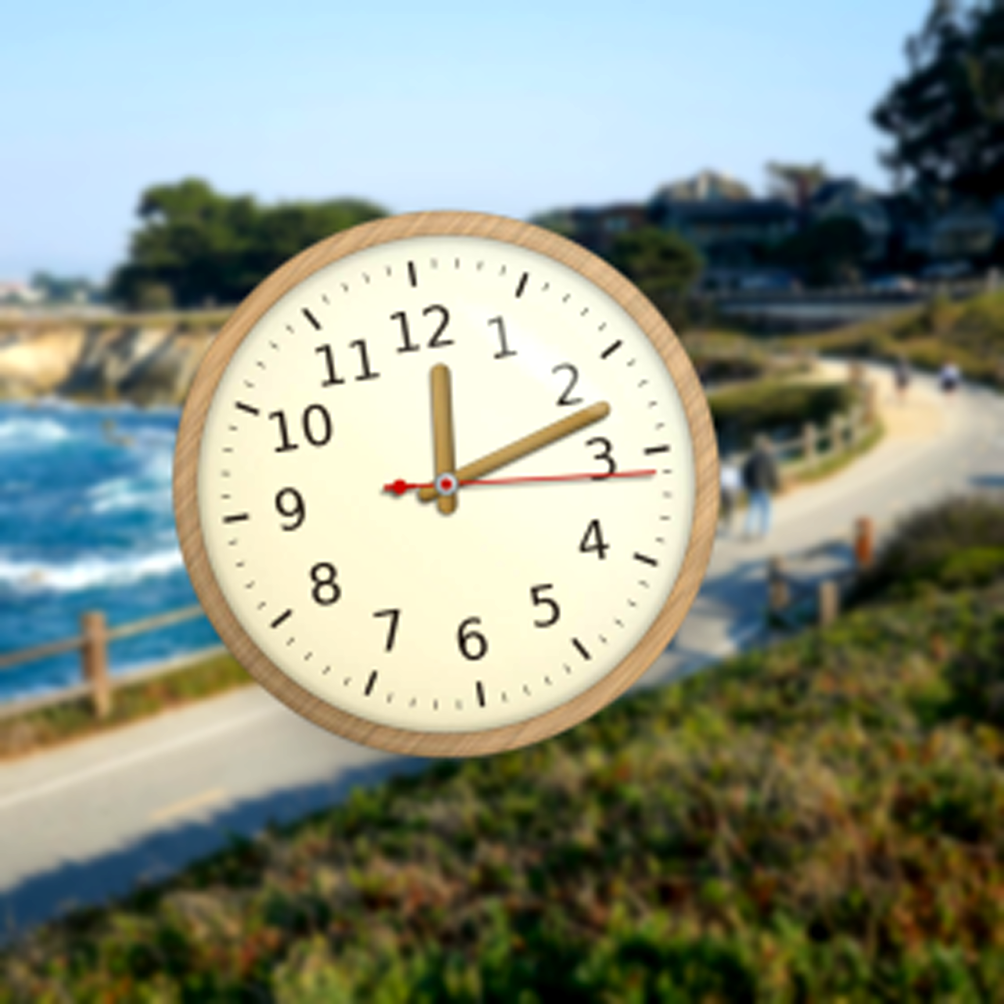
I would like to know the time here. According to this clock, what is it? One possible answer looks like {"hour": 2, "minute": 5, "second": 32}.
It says {"hour": 12, "minute": 12, "second": 16}
